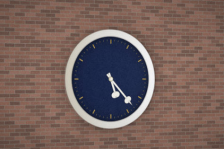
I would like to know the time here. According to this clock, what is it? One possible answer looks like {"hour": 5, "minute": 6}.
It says {"hour": 5, "minute": 23}
